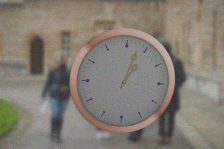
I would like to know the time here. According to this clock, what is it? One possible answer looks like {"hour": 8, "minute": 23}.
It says {"hour": 1, "minute": 3}
